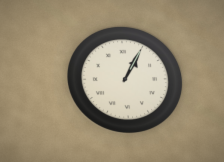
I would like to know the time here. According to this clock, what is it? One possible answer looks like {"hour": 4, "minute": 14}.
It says {"hour": 1, "minute": 5}
